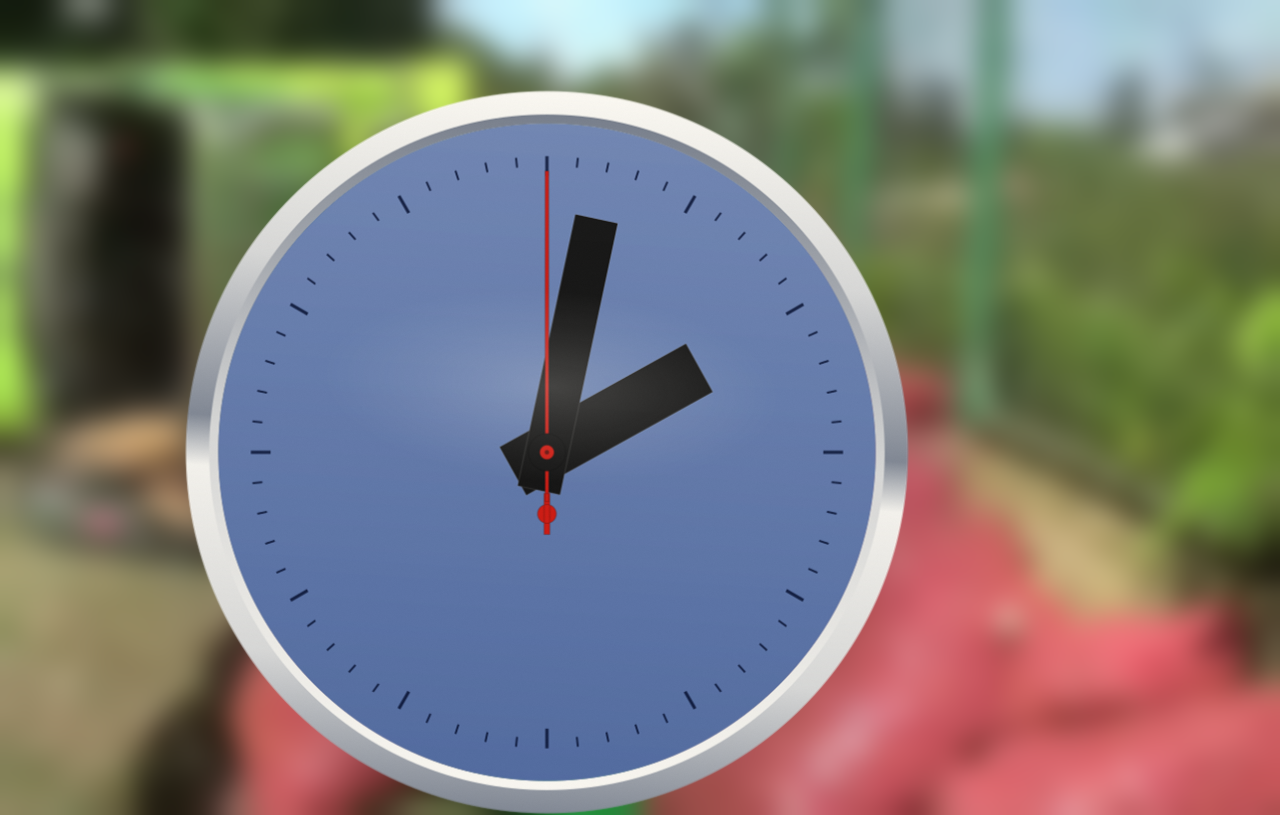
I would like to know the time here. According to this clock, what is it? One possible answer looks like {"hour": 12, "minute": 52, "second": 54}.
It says {"hour": 2, "minute": 2, "second": 0}
